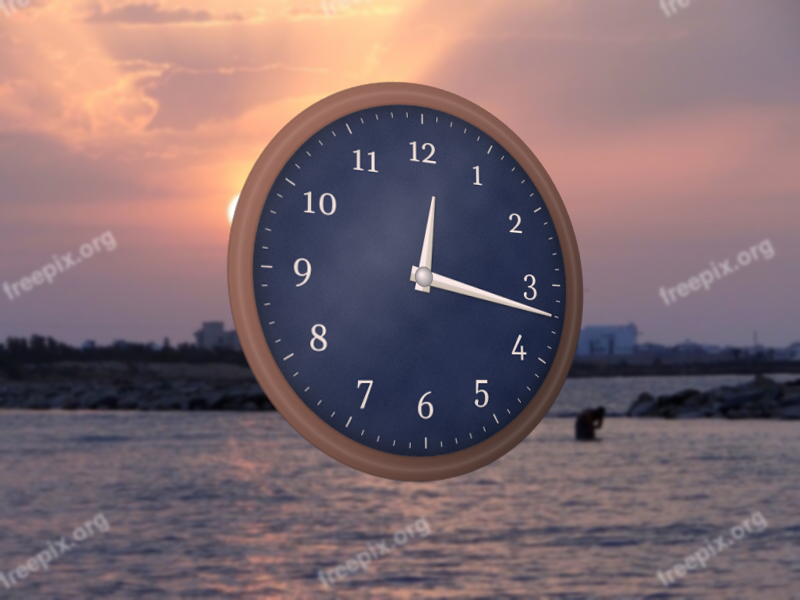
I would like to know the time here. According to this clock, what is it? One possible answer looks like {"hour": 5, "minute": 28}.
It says {"hour": 12, "minute": 17}
